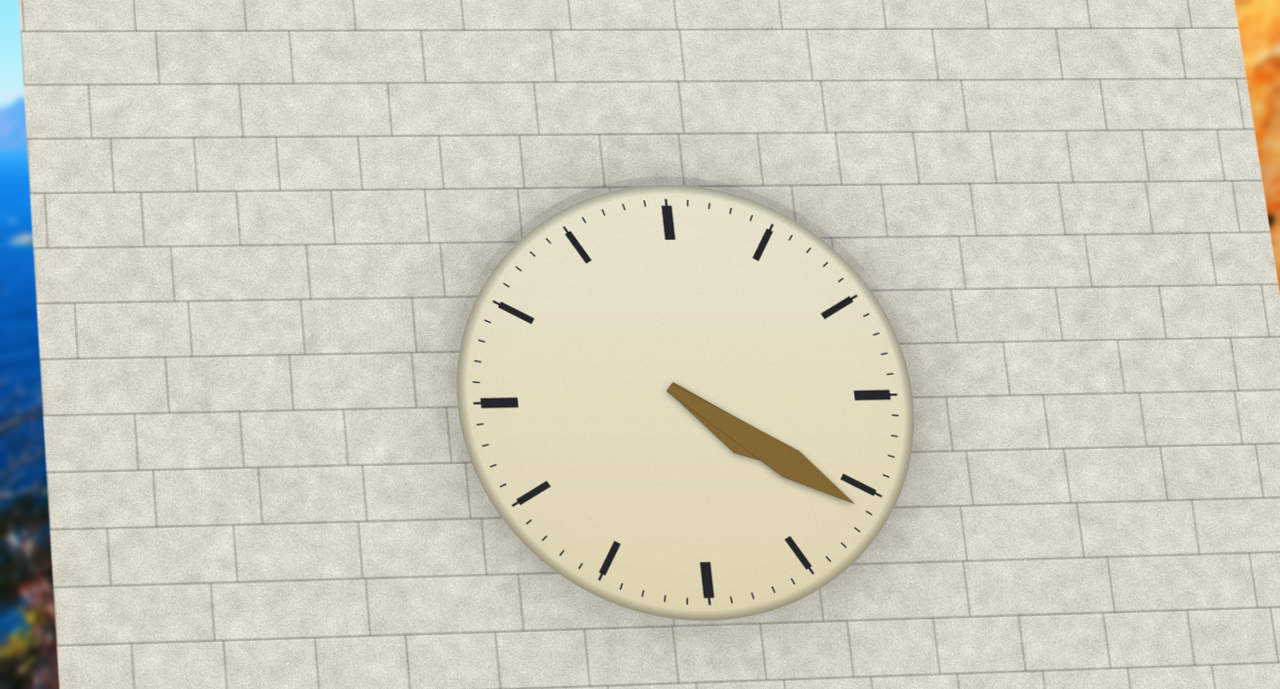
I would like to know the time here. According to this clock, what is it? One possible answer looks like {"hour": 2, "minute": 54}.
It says {"hour": 4, "minute": 21}
